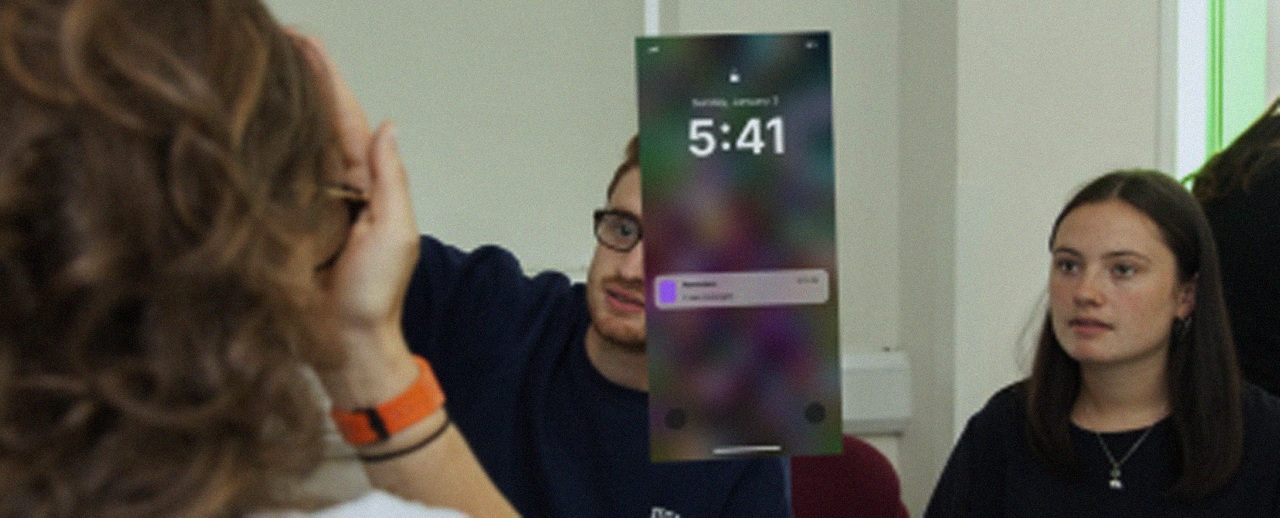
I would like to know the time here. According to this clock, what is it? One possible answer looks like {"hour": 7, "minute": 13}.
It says {"hour": 5, "minute": 41}
